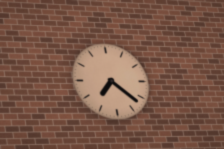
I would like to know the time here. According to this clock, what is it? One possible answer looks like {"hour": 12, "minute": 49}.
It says {"hour": 7, "minute": 22}
